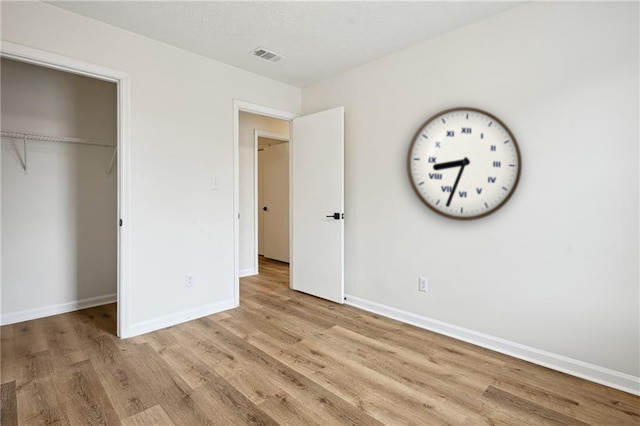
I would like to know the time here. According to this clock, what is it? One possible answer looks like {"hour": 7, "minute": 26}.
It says {"hour": 8, "minute": 33}
